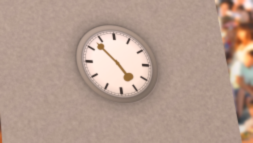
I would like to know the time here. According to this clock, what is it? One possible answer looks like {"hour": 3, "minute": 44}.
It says {"hour": 4, "minute": 53}
